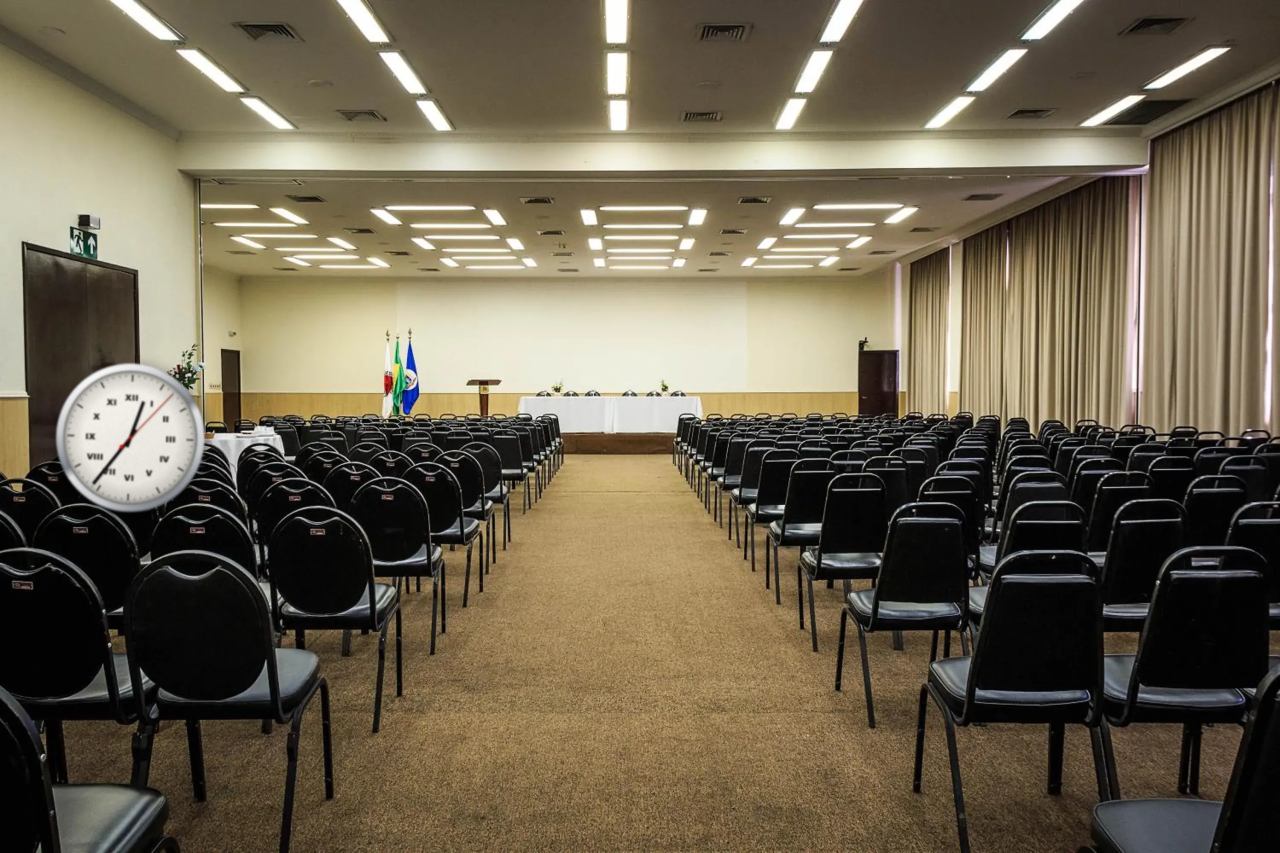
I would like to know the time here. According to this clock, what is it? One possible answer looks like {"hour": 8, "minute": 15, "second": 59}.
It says {"hour": 12, "minute": 36, "second": 7}
